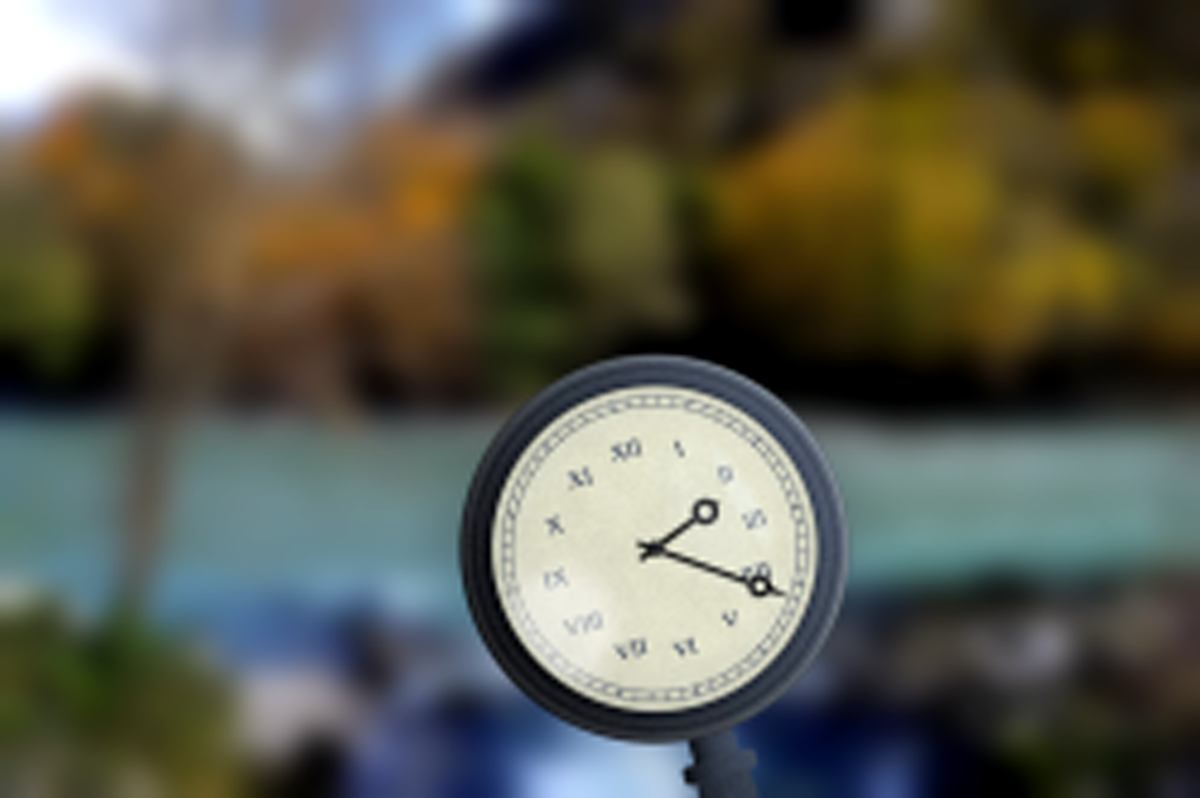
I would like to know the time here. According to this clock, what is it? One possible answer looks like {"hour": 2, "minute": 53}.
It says {"hour": 2, "minute": 21}
